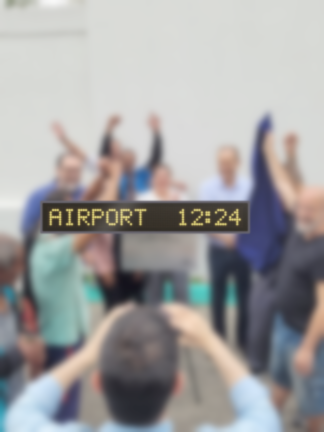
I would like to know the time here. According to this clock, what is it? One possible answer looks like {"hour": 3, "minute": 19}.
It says {"hour": 12, "minute": 24}
